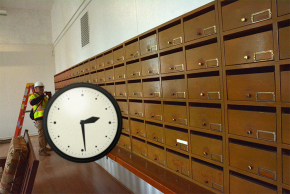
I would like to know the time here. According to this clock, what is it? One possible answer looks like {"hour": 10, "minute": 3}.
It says {"hour": 2, "minute": 29}
